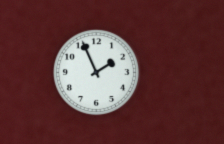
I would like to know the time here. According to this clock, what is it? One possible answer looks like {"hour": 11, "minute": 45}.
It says {"hour": 1, "minute": 56}
